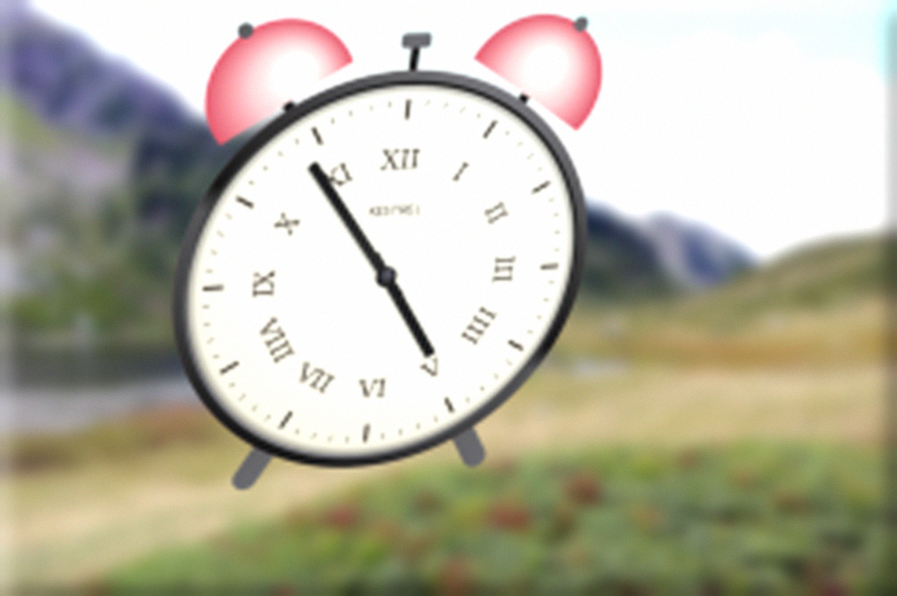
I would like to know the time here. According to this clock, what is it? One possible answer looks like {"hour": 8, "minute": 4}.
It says {"hour": 4, "minute": 54}
